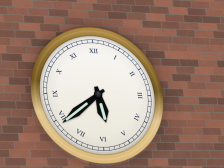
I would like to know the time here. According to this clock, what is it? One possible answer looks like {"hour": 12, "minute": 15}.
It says {"hour": 5, "minute": 39}
